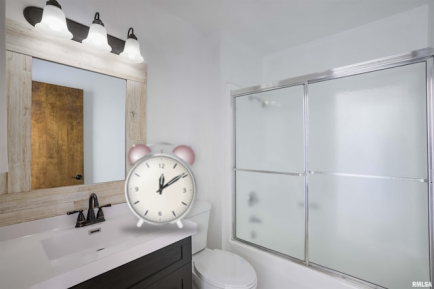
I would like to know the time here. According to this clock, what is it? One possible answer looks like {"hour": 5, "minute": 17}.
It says {"hour": 12, "minute": 9}
